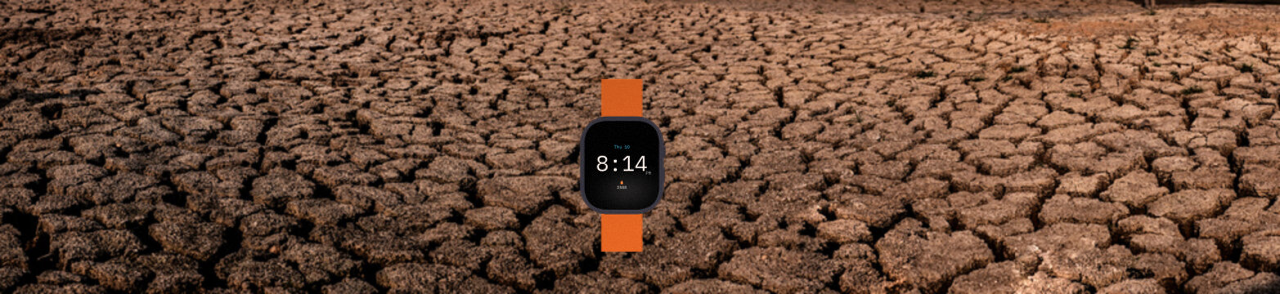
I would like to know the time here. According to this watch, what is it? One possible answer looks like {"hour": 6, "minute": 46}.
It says {"hour": 8, "minute": 14}
